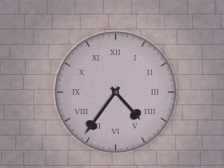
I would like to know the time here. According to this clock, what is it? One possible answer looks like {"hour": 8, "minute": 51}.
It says {"hour": 4, "minute": 36}
